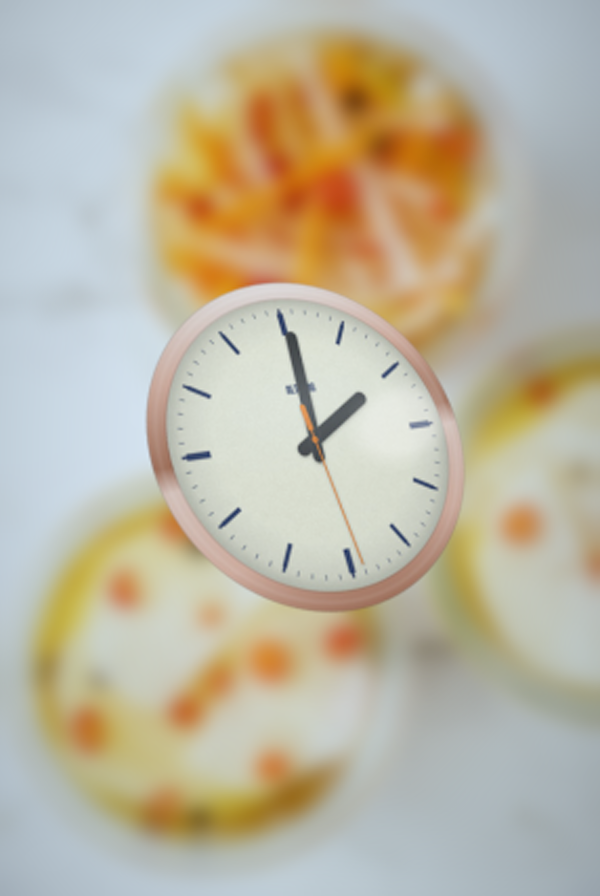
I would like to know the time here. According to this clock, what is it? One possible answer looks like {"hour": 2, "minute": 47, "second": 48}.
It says {"hour": 2, "minute": 0, "second": 29}
